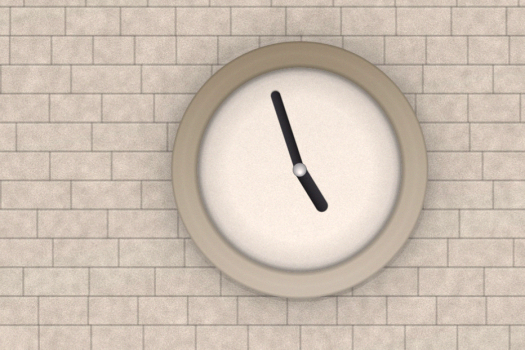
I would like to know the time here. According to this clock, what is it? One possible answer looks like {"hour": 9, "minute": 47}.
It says {"hour": 4, "minute": 57}
